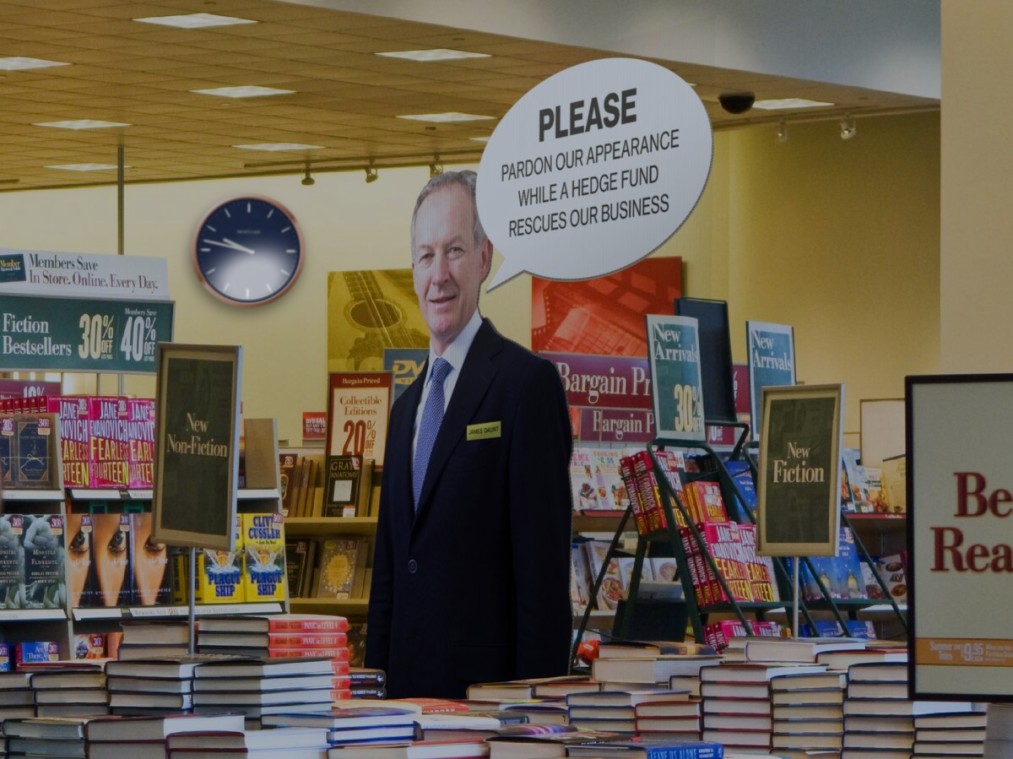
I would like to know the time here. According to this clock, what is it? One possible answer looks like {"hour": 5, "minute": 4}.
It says {"hour": 9, "minute": 47}
